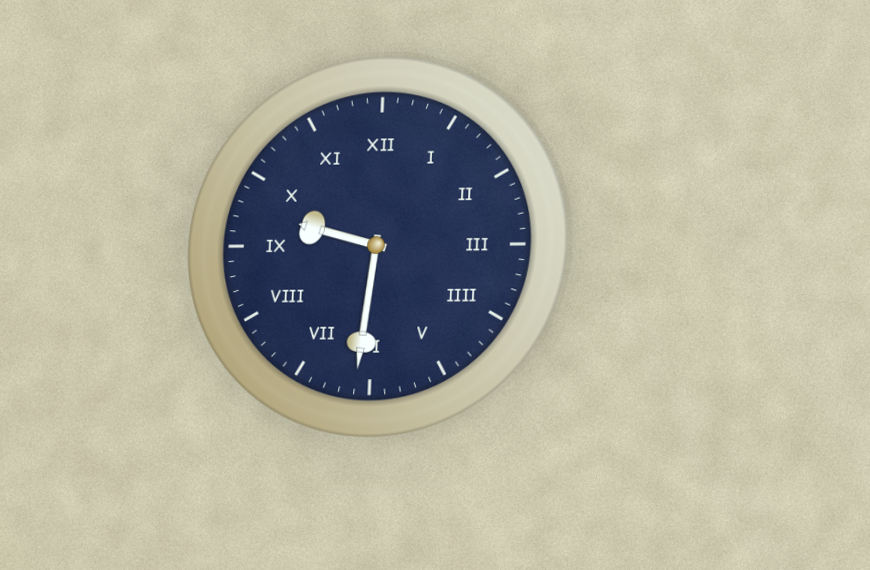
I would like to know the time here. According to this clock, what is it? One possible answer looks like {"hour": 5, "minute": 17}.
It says {"hour": 9, "minute": 31}
